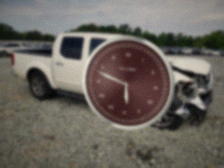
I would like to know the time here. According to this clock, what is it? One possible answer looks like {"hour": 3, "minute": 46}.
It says {"hour": 5, "minute": 48}
